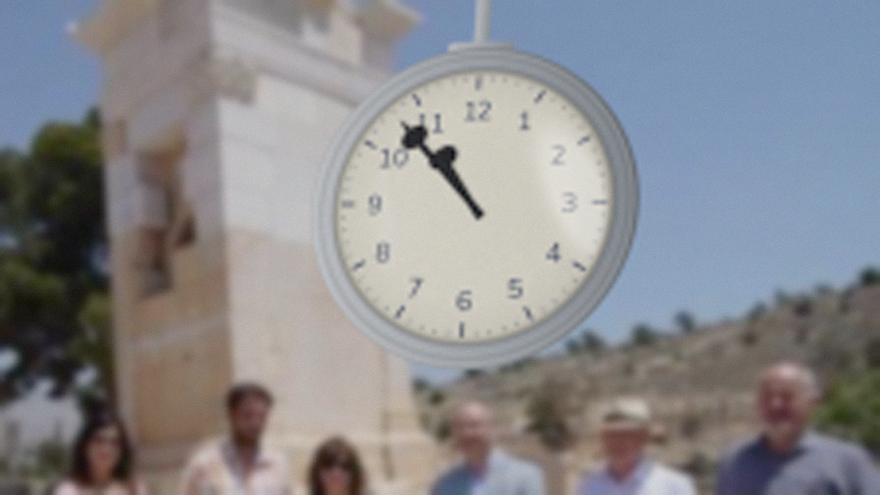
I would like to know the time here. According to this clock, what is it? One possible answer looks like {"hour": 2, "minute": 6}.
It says {"hour": 10, "minute": 53}
